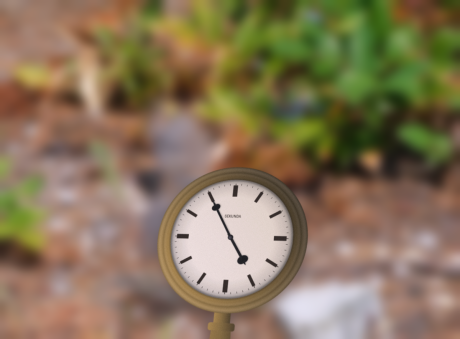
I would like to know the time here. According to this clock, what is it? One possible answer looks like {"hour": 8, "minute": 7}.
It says {"hour": 4, "minute": 55}
